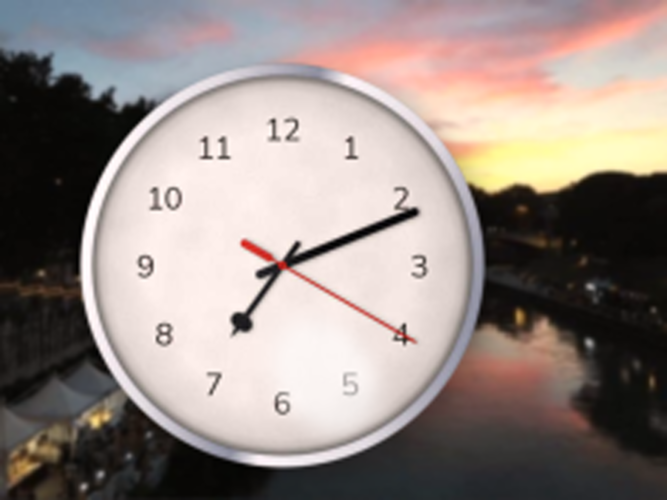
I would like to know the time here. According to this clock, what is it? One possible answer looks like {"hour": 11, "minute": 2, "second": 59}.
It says {"hour": 7, "minute": 11, "second": 20}
